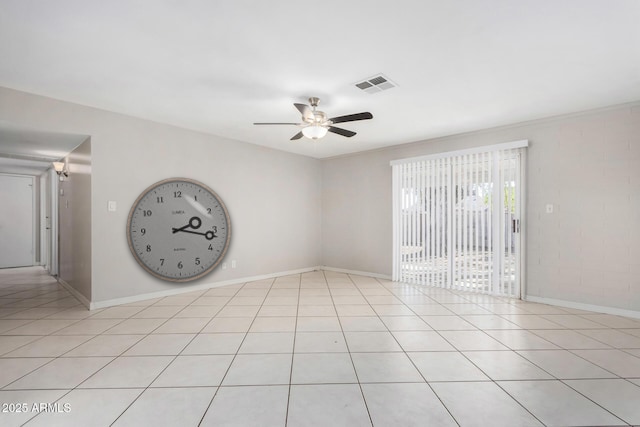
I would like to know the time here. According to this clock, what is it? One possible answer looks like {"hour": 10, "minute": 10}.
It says {"hour": 2, "minute": 17}
